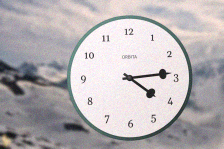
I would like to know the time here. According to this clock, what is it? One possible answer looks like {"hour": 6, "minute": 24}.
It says {"hour": 4, "minute": 14}
